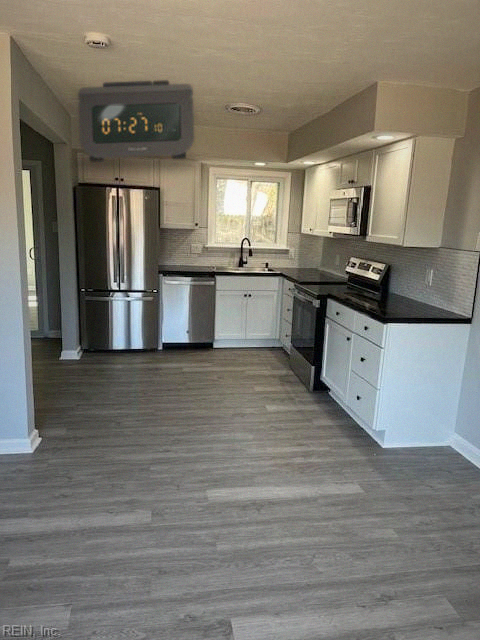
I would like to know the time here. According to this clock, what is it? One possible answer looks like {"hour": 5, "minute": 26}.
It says {"hour": 7, "minute": 27}
